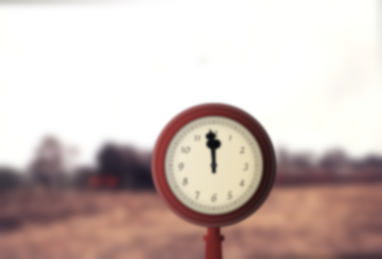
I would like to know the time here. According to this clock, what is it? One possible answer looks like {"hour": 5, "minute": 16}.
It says {"hour": 11, "minute": 59}
